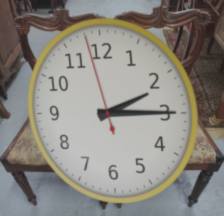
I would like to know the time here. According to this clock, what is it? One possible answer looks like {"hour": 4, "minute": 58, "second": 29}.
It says {"hour": 2, "minute": 14, "second": 58}
